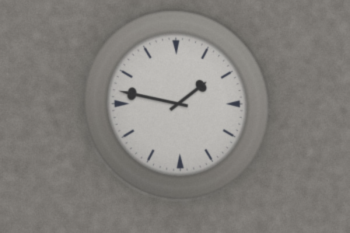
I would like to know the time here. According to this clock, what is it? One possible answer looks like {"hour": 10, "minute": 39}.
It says {"hour": 1, "minute": 47}
